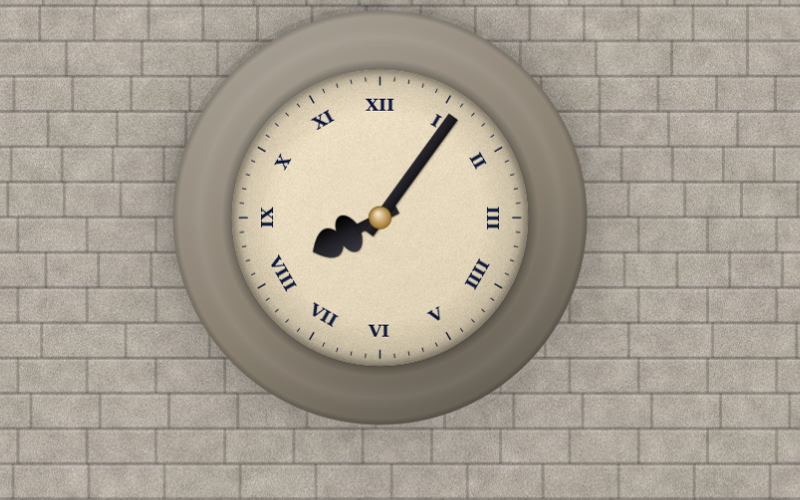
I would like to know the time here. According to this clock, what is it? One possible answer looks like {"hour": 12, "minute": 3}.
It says {"hour": 8, "minute": 6}
